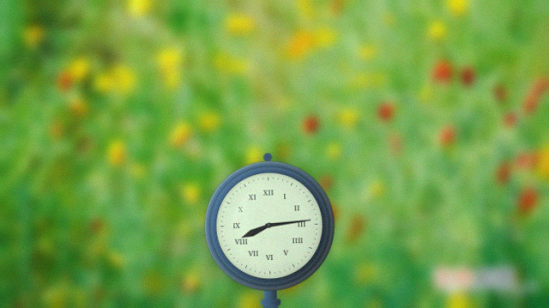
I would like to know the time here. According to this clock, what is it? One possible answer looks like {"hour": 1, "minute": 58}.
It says {"hour": 8, "minute": 14}
